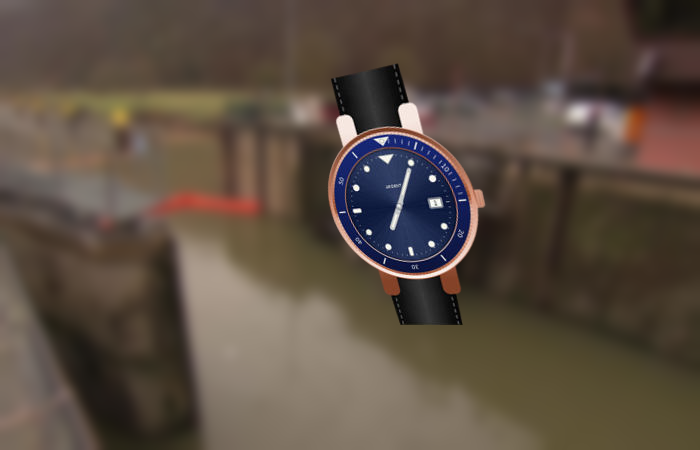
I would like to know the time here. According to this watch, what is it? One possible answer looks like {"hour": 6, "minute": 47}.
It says {"hour": 7, "minute": 5}
